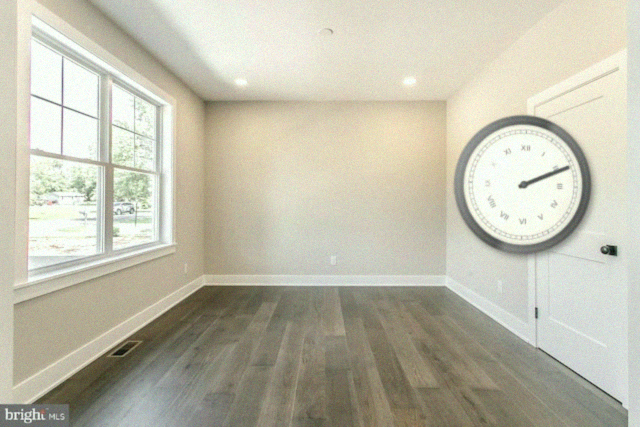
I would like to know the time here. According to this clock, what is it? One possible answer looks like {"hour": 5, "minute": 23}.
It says {"hour": 2, "minute": 11}
